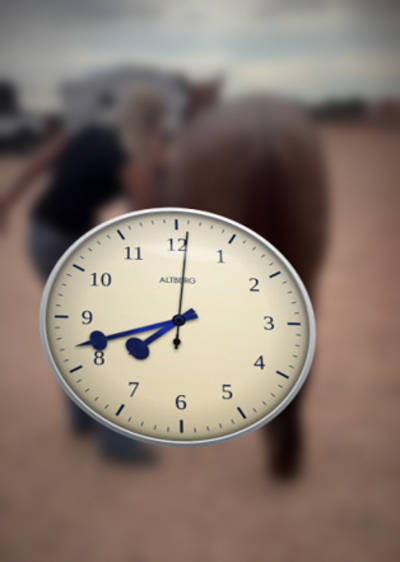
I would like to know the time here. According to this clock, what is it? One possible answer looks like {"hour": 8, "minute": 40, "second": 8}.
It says {"hour": 7, "minute": 42, "second": 1}
